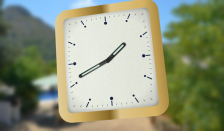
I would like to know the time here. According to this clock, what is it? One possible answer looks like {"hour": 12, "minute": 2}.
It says {"hour": 1, "minute": 41}
